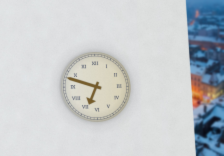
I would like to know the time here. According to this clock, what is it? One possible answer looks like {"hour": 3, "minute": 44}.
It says {"hour": 6, "minute": 48}
